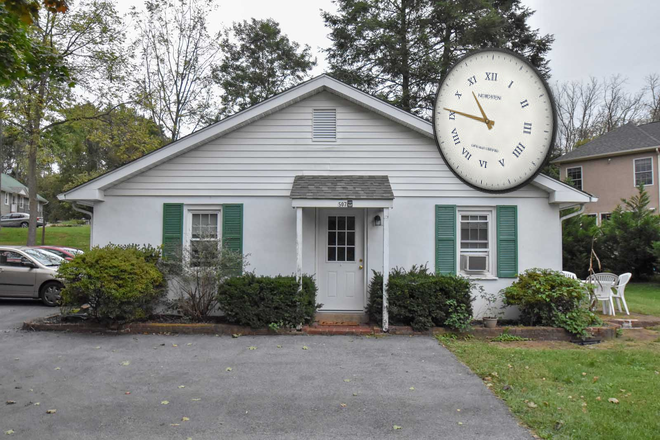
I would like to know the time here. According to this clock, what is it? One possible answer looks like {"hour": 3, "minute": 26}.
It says {"hour": 10, "minute": 46}
